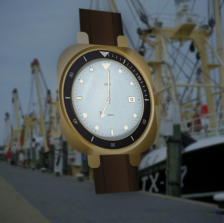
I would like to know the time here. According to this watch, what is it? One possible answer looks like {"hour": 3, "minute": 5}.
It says {"hour": 7, "minute": 1}
